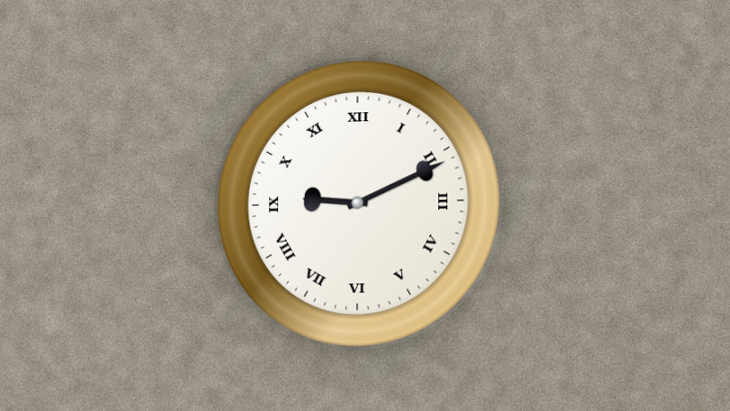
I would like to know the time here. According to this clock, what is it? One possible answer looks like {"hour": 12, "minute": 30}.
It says {"hour": 9, "minute": 11}
